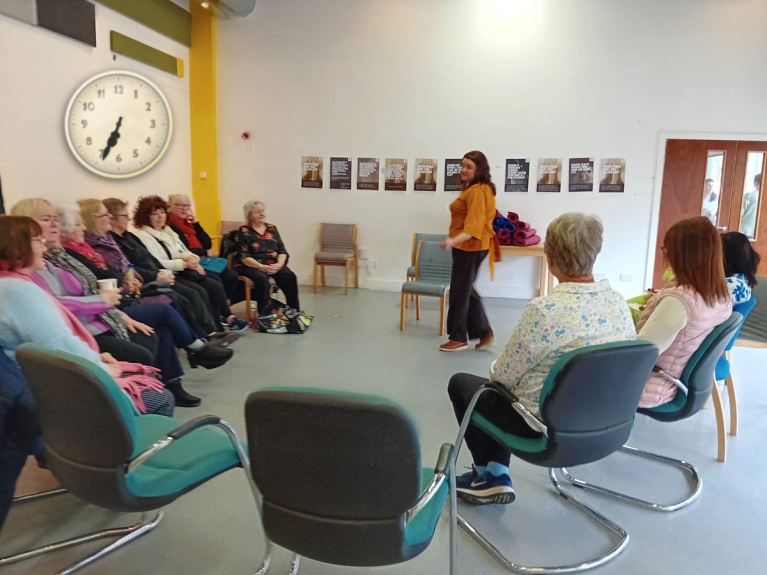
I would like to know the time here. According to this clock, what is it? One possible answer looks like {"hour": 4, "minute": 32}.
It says {"hour": 6, "minute": 34}
